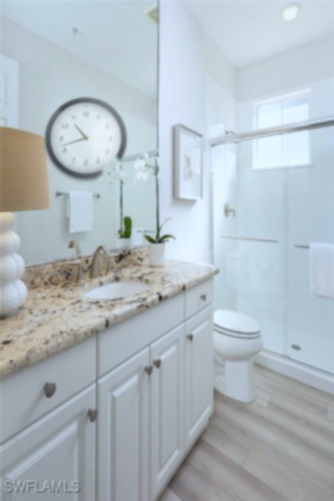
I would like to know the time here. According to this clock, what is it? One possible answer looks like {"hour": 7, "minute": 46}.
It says {"hour": 10, "minute": 42}
